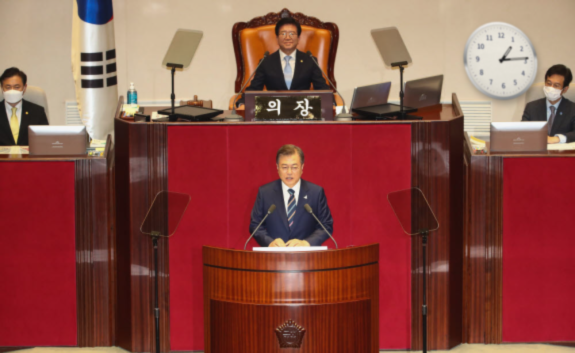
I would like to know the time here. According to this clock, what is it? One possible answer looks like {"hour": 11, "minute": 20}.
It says {"hour": 1, "minute": 14}
